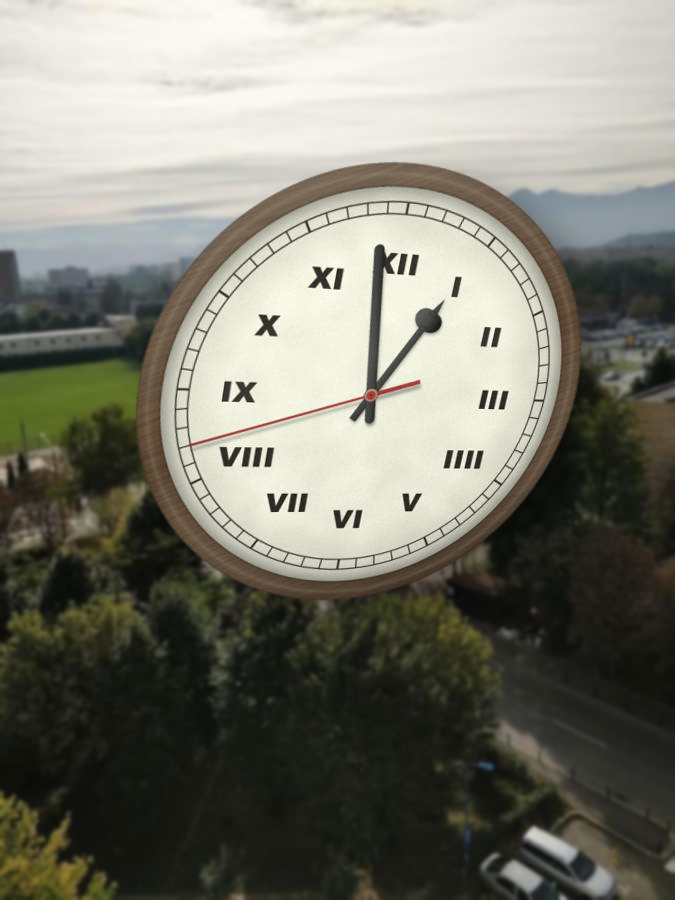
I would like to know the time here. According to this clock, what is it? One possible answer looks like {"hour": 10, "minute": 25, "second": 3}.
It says {"hour": 12, "minute": 58, "second": 42}
